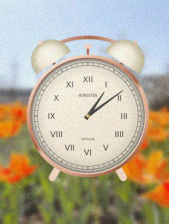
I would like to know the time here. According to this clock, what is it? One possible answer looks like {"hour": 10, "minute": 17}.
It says {"hour": 1, "minute": 9}
